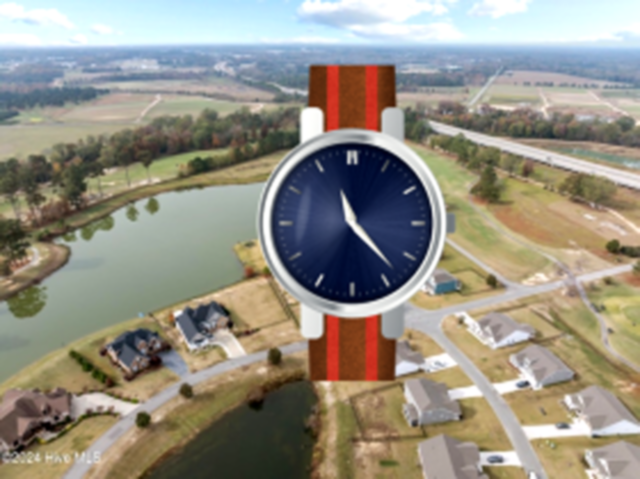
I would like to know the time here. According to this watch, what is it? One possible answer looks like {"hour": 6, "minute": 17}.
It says {"hour": 11, "minute": 23}
